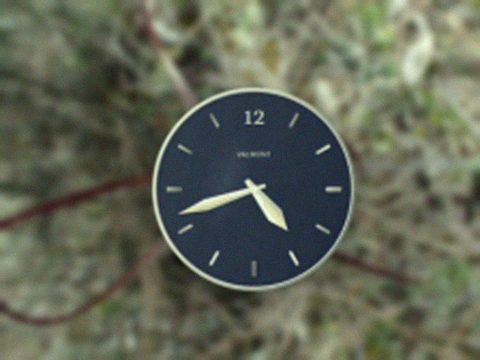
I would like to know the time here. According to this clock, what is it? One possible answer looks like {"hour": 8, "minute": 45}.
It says {"hour": 4, "minute": 42}
